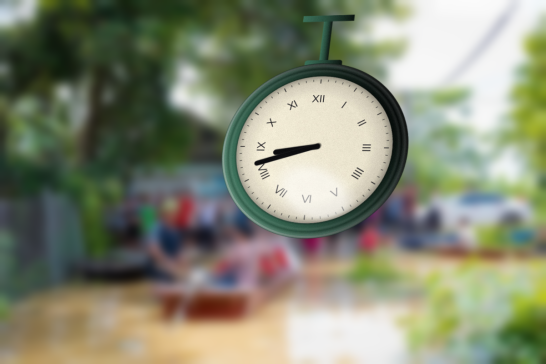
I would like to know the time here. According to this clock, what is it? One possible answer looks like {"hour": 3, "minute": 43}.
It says {"hour": 8, "minute": 42}
